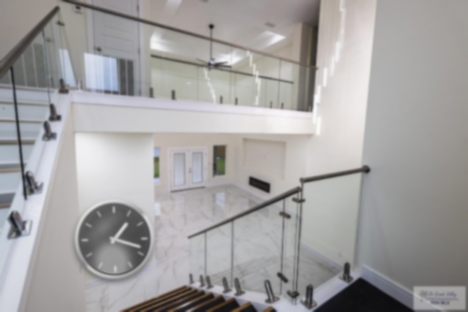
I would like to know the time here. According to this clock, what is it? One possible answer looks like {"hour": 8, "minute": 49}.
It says {"hour": 1, "minute": 18}
